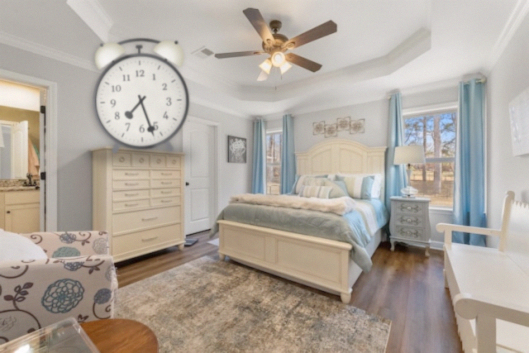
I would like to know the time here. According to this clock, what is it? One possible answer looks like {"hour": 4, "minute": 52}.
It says {"hour": 7, "minute": 27}
